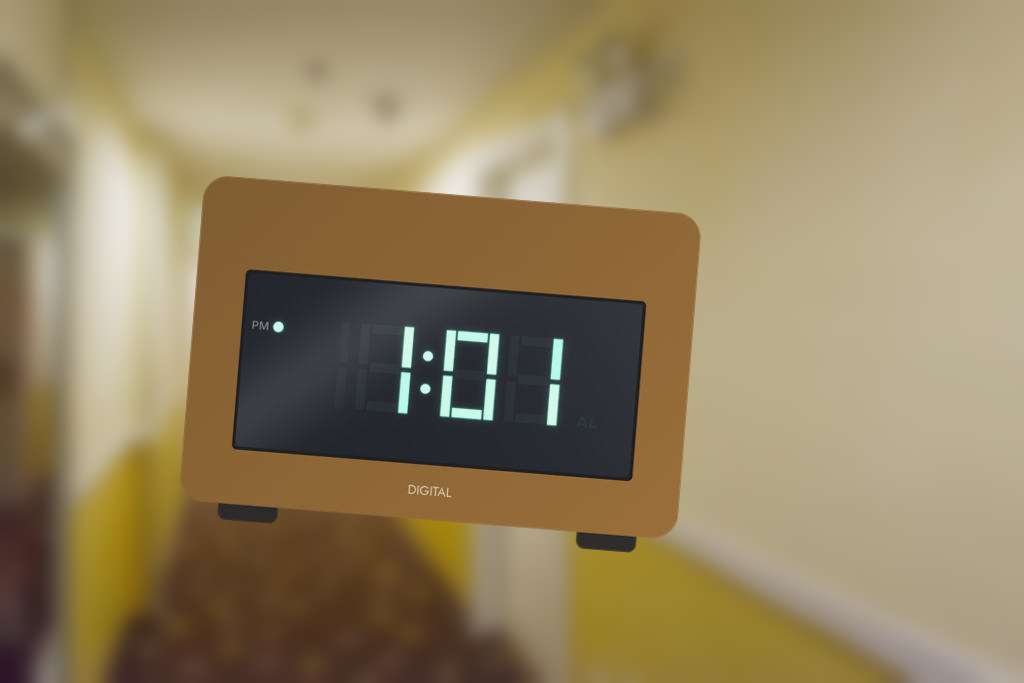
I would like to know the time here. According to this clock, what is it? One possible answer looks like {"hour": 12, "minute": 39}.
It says {"hour": 1, "minute": 1}
